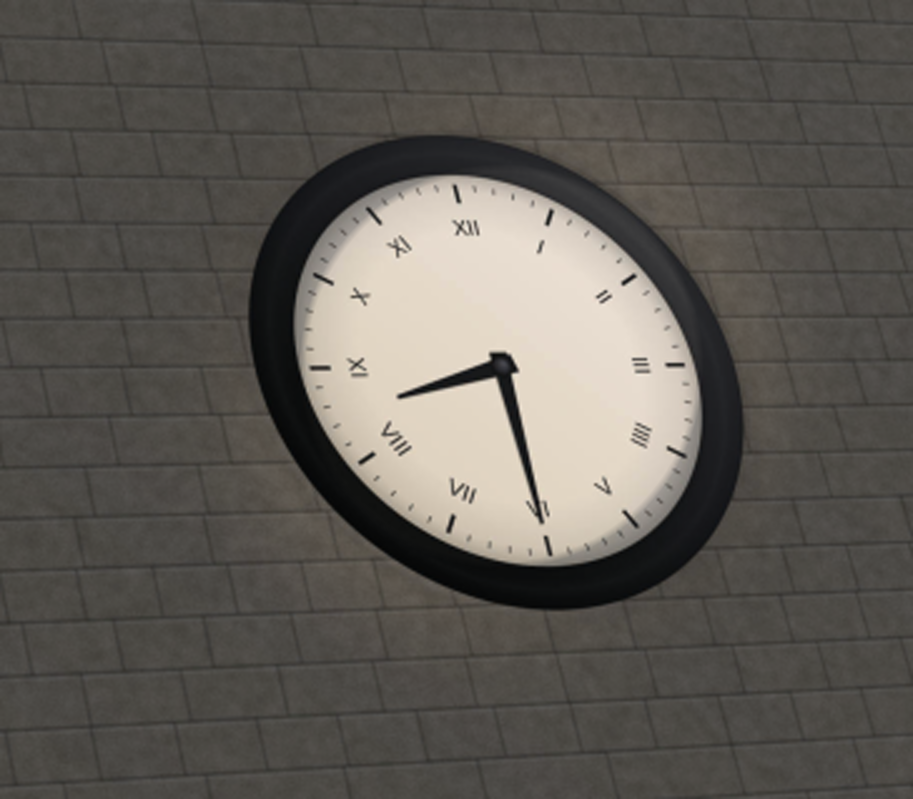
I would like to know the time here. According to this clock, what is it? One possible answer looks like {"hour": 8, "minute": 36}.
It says {"hour": 8, "minute": 30}
